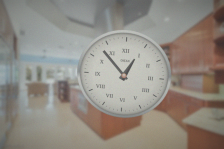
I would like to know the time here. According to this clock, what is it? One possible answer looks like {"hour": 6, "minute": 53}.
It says {"hour": 12, "minute": 53}
